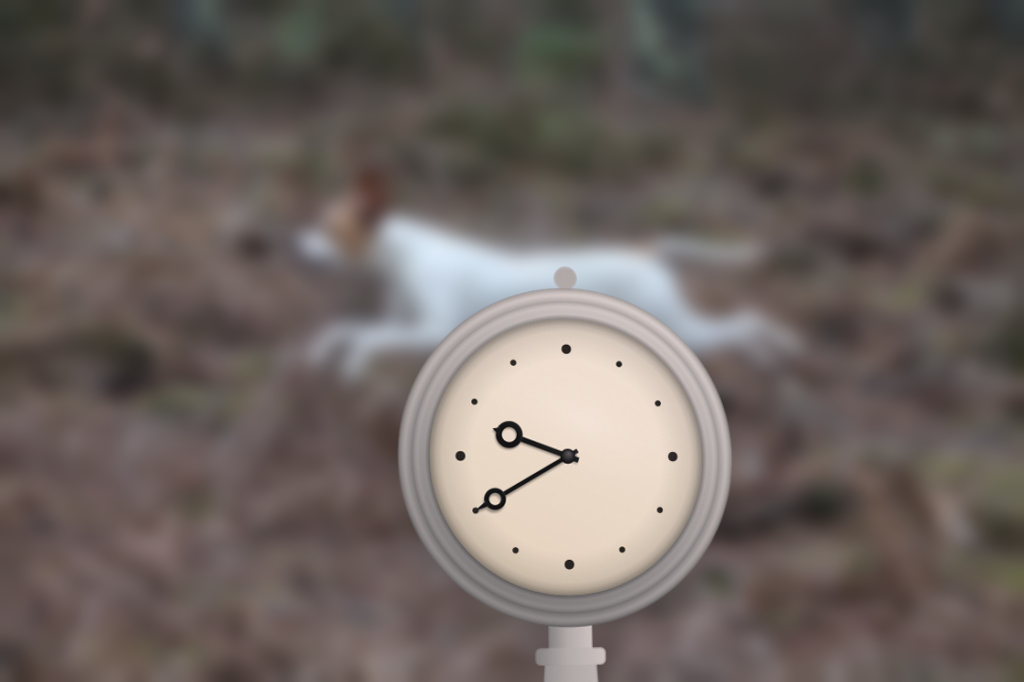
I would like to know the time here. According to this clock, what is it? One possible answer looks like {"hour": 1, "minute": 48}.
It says {"hour": 9, "minute": 40}
